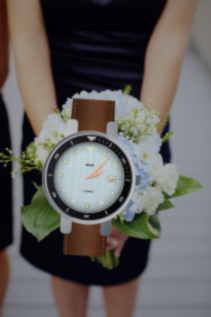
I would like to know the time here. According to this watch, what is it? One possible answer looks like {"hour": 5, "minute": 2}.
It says {"hour": 2, "minute": 7}
